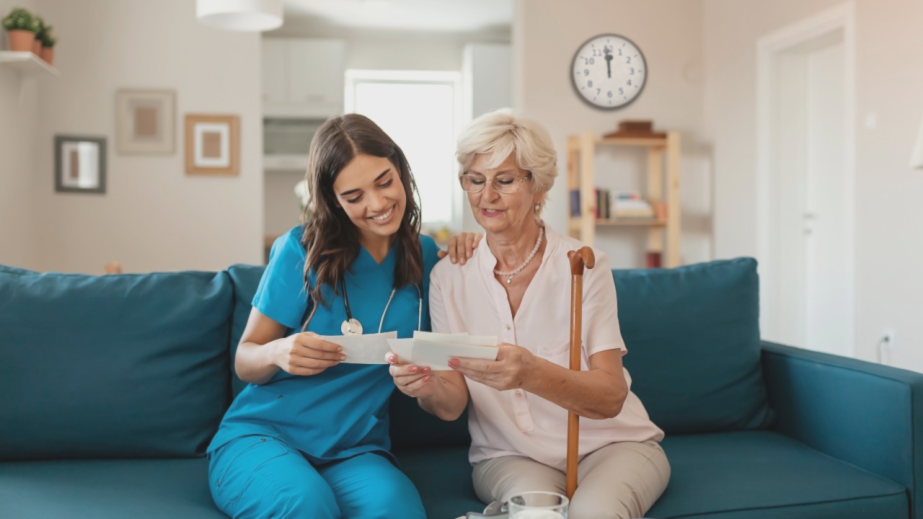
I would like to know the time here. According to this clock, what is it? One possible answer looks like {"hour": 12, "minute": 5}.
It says {"hour": 11, "minute": 59}
